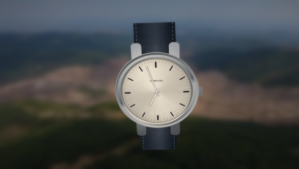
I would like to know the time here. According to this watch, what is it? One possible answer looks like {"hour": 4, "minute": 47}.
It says {"hour": 6, "minute": 57}
